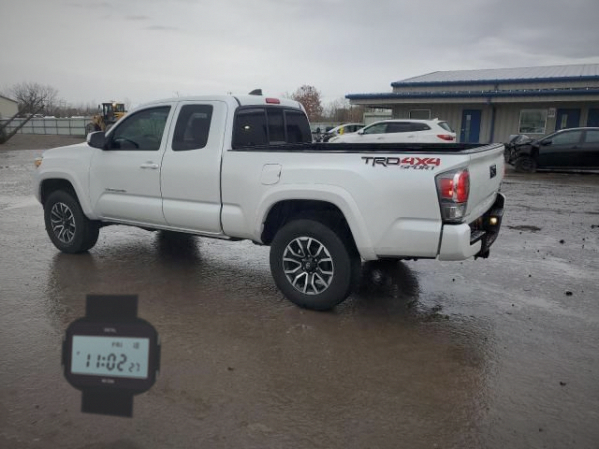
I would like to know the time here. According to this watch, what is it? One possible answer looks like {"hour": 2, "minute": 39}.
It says {"hour": 11, "minute": 2}
